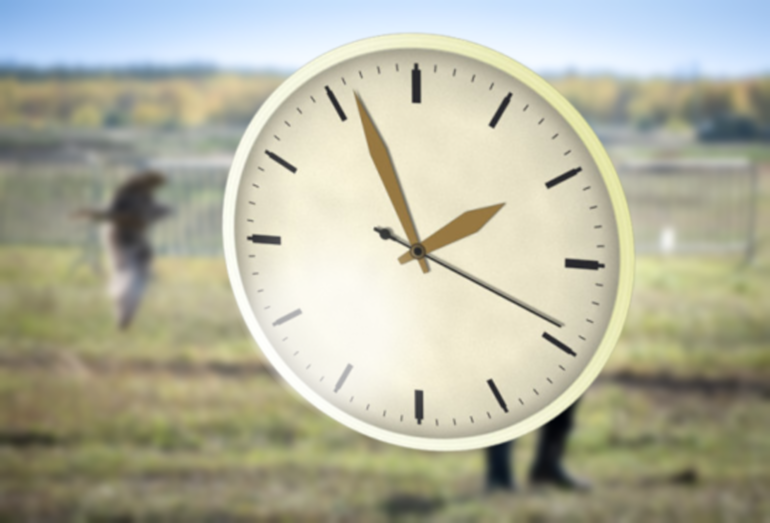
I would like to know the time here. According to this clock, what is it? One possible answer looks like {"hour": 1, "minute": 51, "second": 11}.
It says {"hour": 1, "minute": 56, "second": 19}
